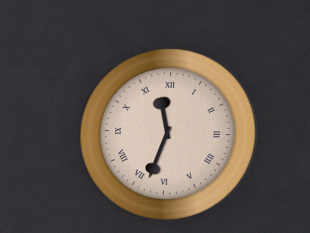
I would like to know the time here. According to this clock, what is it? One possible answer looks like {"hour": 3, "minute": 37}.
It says {"hour": 11, "minute": 33}
